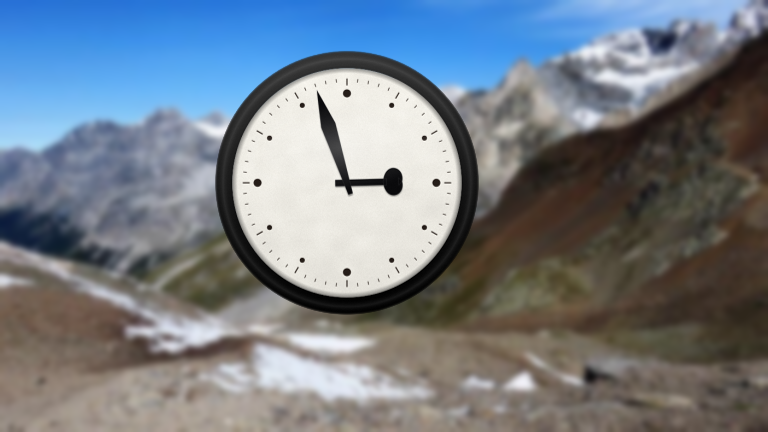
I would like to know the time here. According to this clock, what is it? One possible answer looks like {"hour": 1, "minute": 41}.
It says {"hour": 2, "minute": 57}
